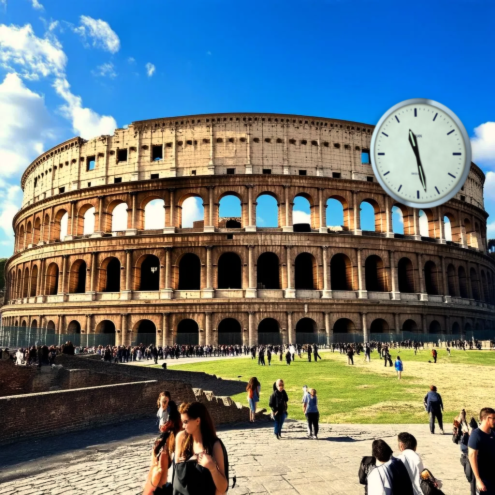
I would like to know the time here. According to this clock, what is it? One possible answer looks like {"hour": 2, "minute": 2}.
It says {"hour": 11, "minute": 28}
